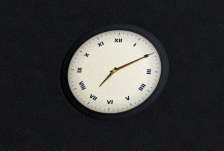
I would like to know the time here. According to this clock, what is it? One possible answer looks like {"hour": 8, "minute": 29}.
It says {"hour": 7, "minute": 10}
